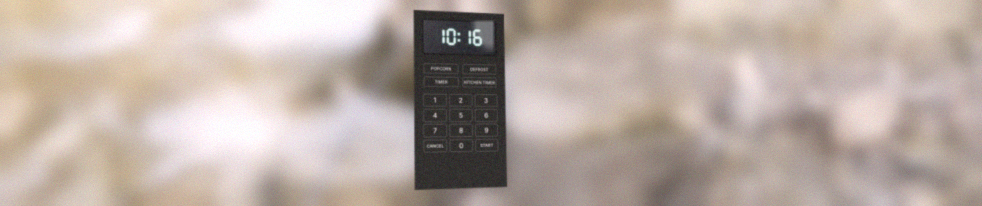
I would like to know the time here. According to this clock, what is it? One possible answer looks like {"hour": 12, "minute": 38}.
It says {"hour": 10, "minute": 16}
